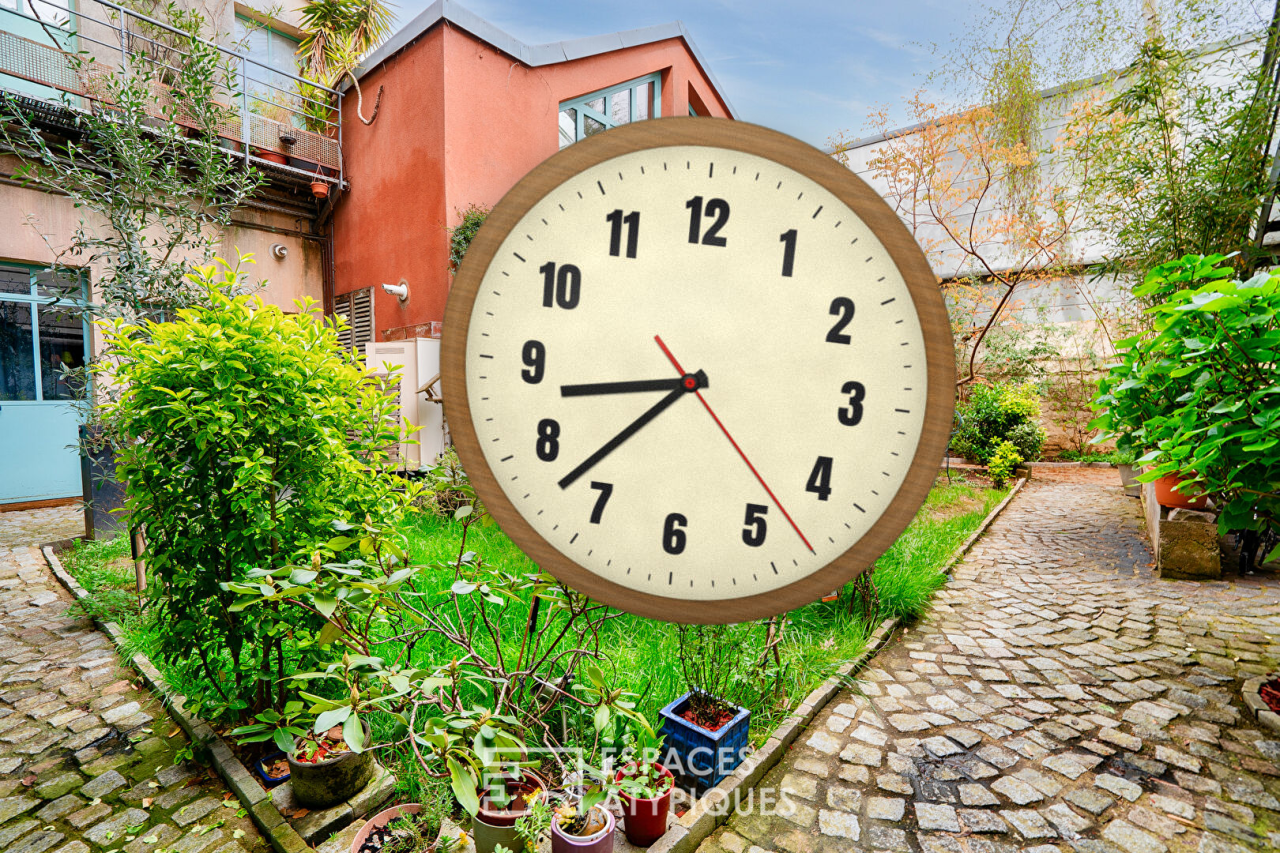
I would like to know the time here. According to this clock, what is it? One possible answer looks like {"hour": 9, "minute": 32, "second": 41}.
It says {"hour": 8, "minute": 37, "second": 23}
